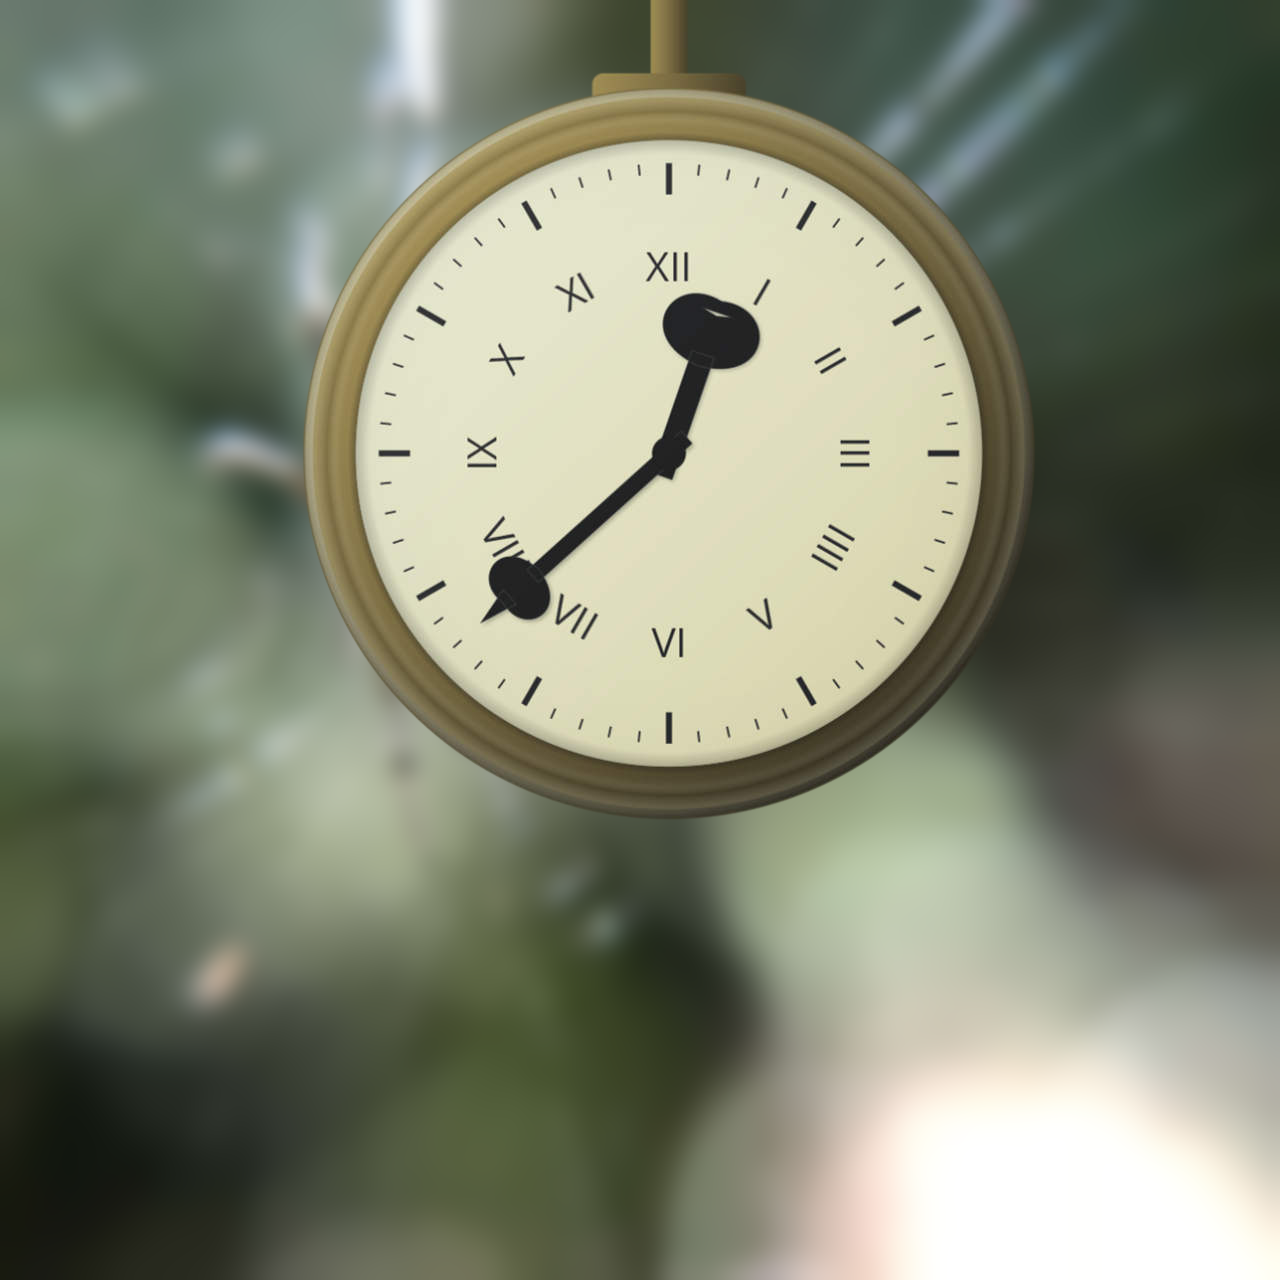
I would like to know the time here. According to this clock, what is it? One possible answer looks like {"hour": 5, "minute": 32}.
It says {"hour": 12, "minute": 38}
